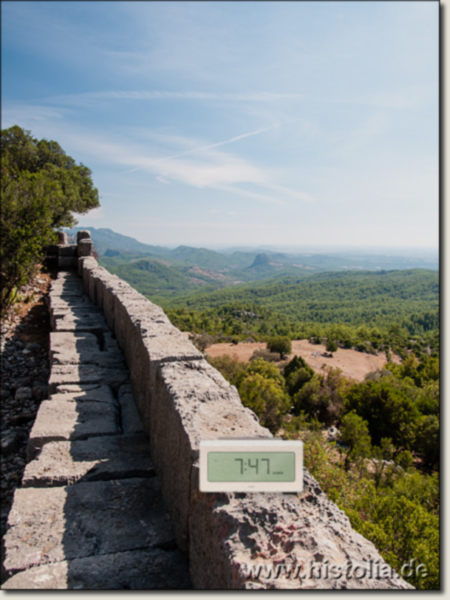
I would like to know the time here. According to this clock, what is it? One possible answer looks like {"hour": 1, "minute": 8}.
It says {"hour": 7, "minute": 47}
